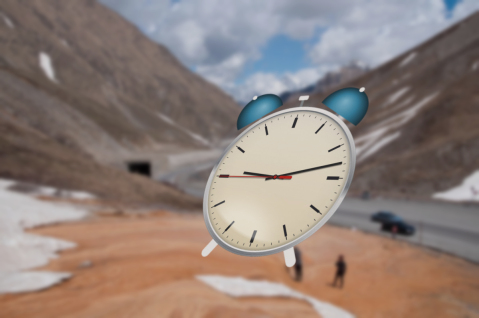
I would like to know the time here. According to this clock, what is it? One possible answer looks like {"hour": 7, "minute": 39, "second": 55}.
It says {"hour": 9, "minute": 12, "second": 45}
